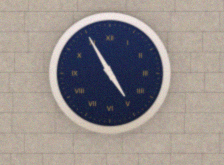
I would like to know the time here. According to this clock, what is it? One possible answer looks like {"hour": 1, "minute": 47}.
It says {"hour": 4, "minute": 55}
